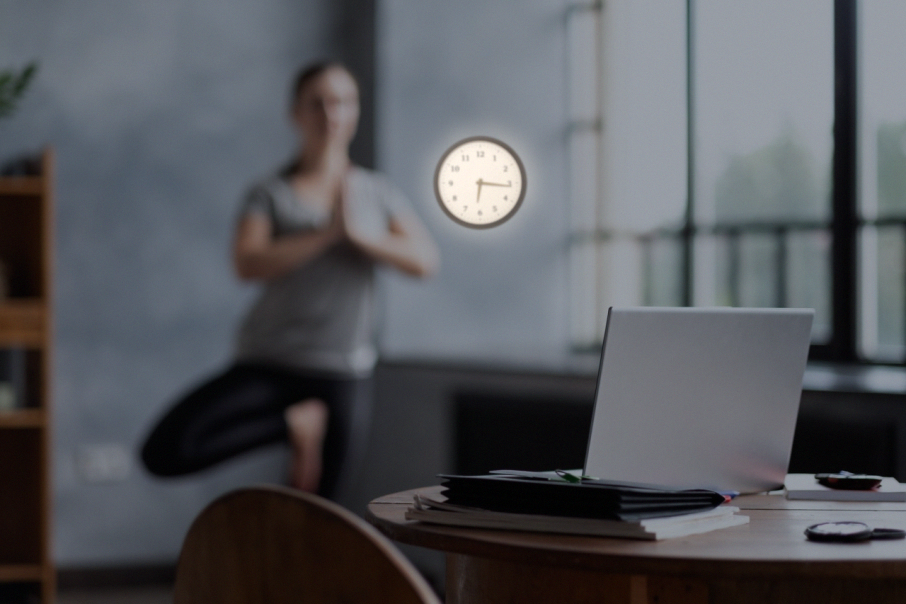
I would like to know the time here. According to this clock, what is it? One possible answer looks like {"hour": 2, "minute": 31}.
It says {"hour": 6, "minute": 16}
